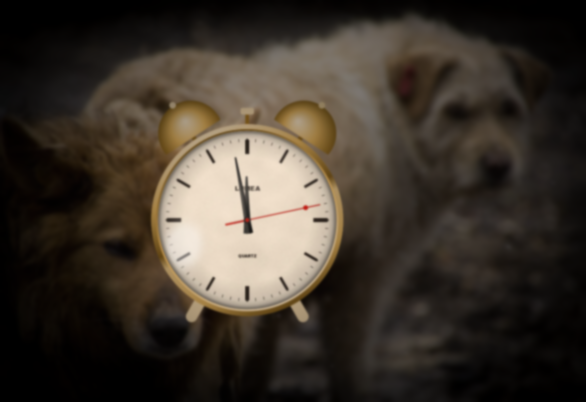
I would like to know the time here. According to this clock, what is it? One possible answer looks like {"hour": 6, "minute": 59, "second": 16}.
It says {"hour": 11, "minute": 58, "second": 13}
